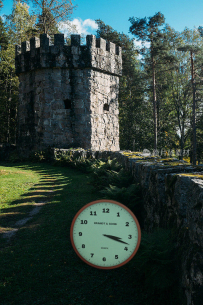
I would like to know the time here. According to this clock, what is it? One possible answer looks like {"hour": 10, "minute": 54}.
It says {"hour": 3, "minute": 18}
